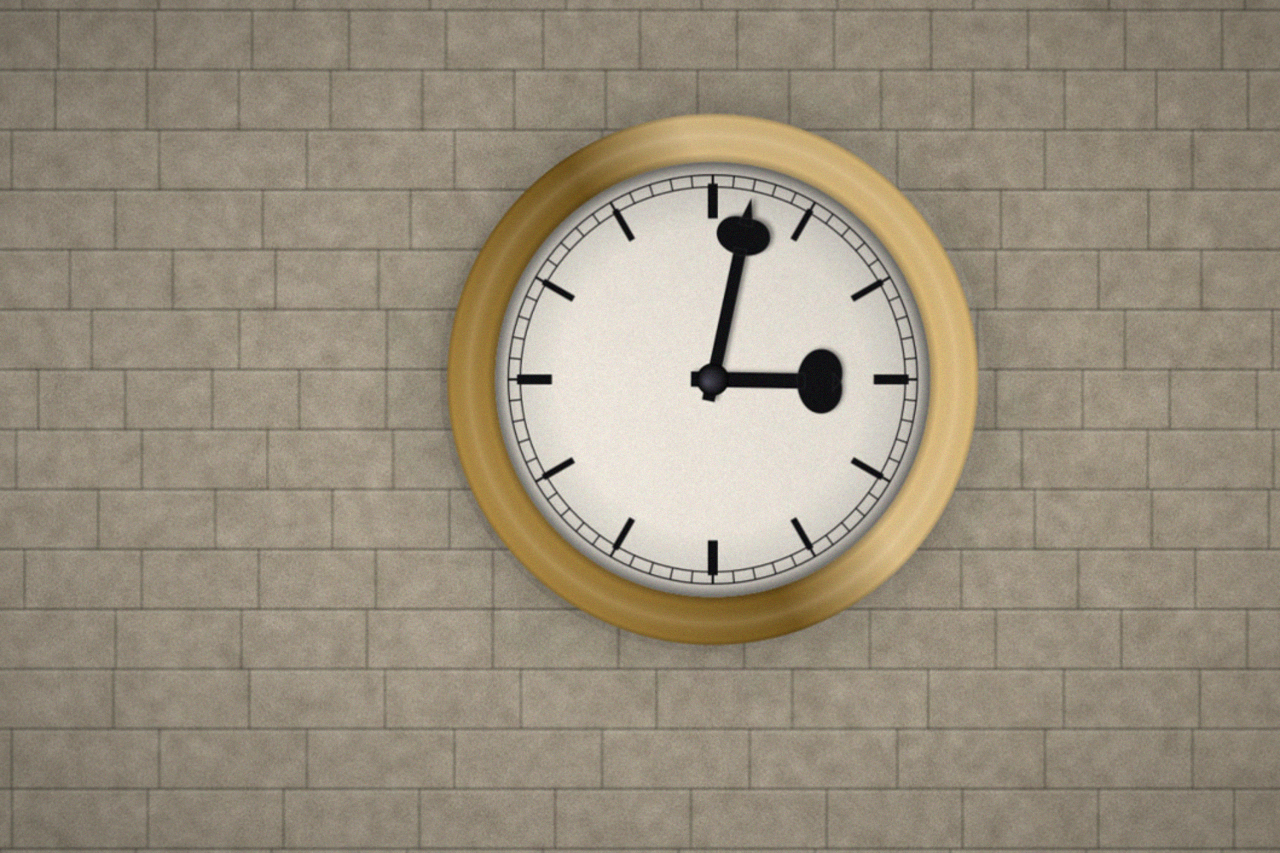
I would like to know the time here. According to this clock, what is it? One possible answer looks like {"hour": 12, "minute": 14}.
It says {"hour": 3, "minute": 2}
